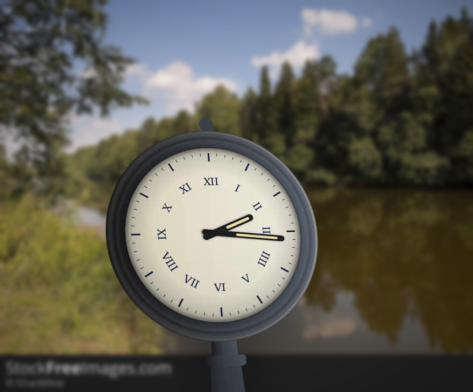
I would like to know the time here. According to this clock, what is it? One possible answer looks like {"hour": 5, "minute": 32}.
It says {"hour": 2, "minute": 16}
